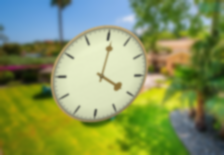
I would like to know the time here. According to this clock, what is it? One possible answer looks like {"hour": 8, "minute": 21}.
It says {"hour": 4, "minute": 1}
